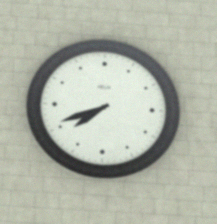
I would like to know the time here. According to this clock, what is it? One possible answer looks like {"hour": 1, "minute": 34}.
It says {"hour": 7, "minute": 41}
